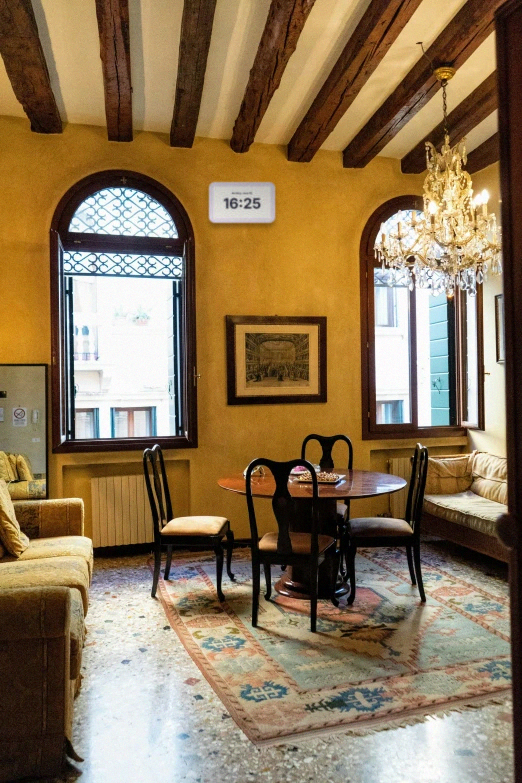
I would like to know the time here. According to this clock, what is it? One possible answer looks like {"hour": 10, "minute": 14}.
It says {"hour": 16, "minute": 25}
